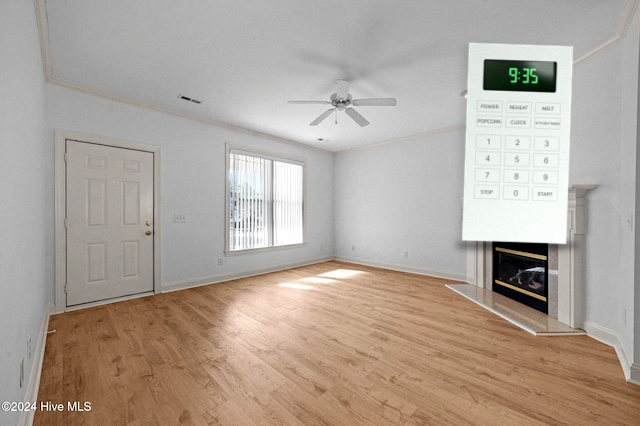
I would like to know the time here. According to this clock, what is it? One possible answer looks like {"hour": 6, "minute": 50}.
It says {"hour": 9, "minute": 35}
